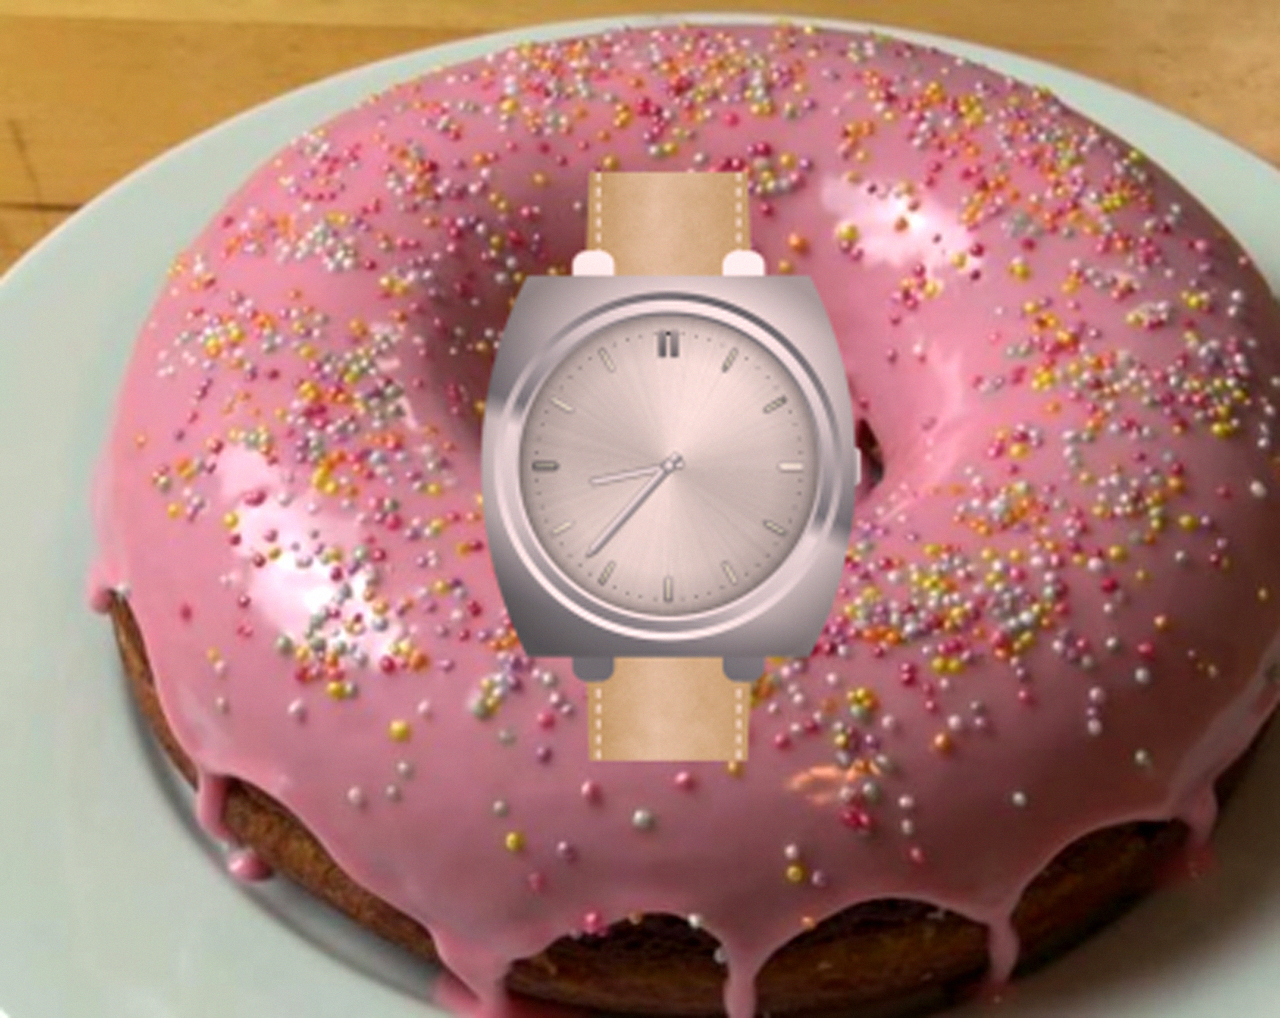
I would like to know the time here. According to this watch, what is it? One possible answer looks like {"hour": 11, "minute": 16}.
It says {"hour": 8, "minute": 37}
